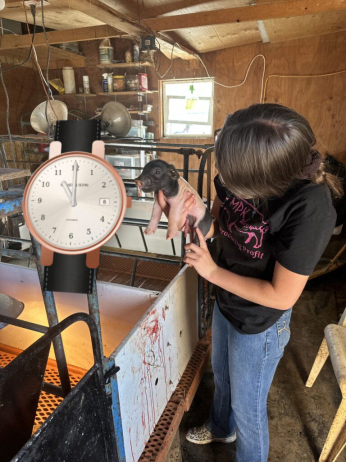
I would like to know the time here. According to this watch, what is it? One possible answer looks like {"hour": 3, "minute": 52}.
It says {"hour": 11, "minute": 0}
